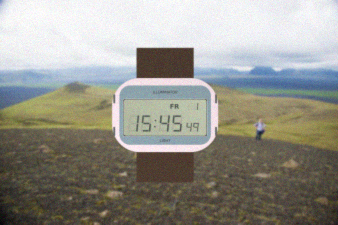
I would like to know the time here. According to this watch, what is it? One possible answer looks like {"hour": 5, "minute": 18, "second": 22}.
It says {"hour": 15, "minute": 45, "second": 49}
